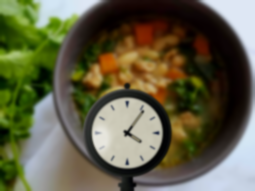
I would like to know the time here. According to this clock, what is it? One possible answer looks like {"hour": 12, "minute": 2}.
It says {"hour": 4, "minute": 6}
